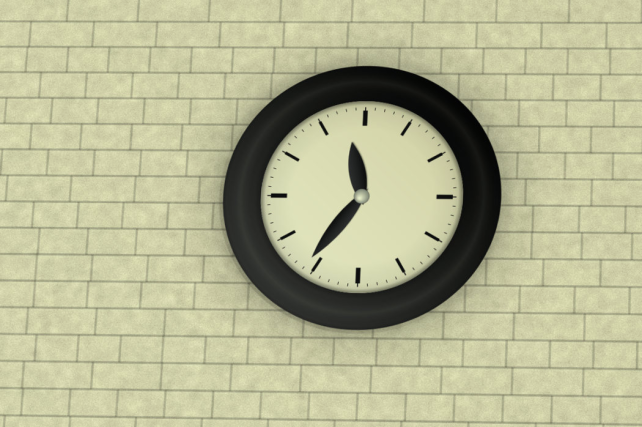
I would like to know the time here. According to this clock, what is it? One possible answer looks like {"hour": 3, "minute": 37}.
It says {"hour": 11, "minute": 36}
